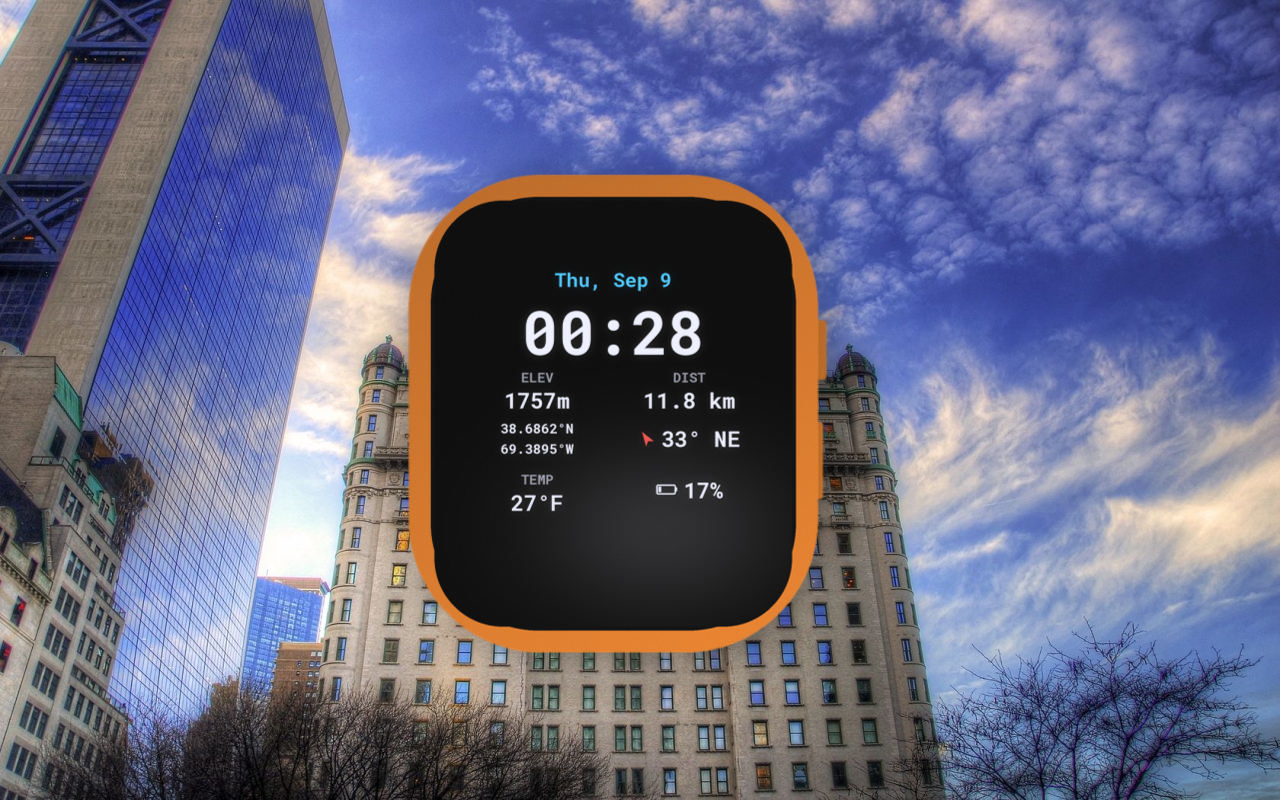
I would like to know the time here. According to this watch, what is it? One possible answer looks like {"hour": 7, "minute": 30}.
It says {"hour": 0, "minute": 28}
